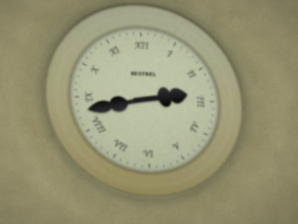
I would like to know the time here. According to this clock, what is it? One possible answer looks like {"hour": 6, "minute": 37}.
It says {"hour": 2, "minute": 43}
